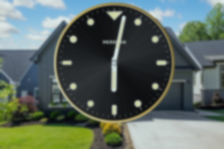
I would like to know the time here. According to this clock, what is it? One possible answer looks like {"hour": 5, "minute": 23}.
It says {"hour": 6, "minute": 2}
